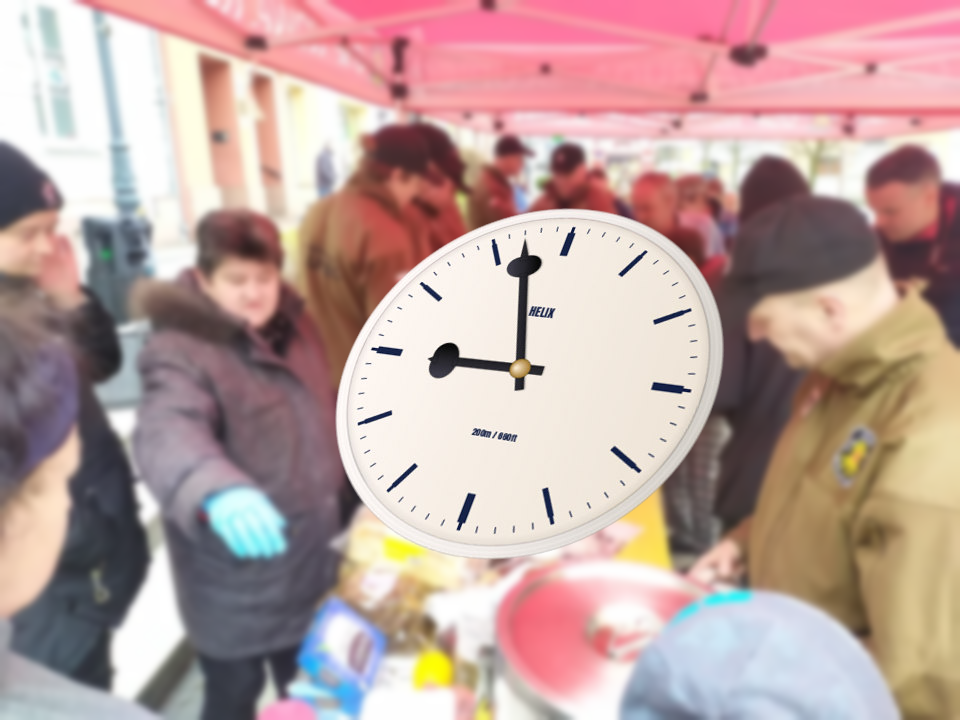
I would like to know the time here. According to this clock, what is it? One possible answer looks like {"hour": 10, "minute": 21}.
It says {"hour": 8, "minute": 57}
